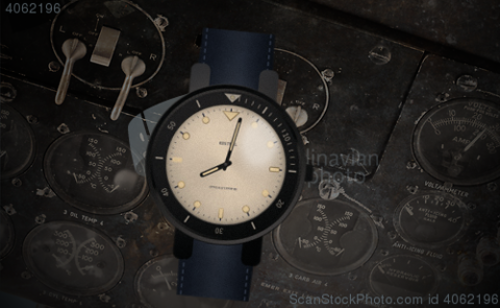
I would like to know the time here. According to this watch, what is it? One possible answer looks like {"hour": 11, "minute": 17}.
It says {"hour": 8, "minute": 2}
